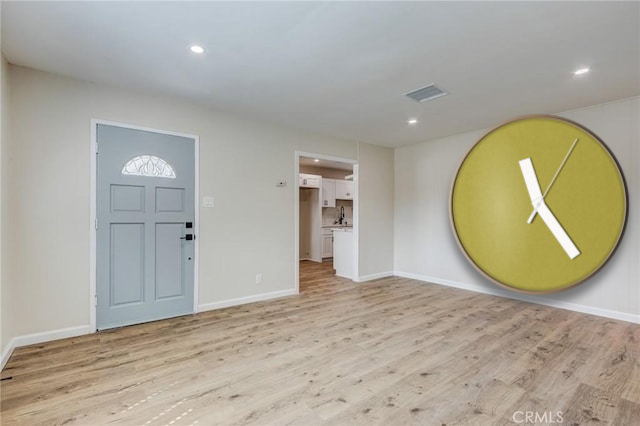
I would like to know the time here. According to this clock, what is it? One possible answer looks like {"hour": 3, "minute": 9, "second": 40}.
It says {"hour": 11, "minute": 24, "second": 5}
